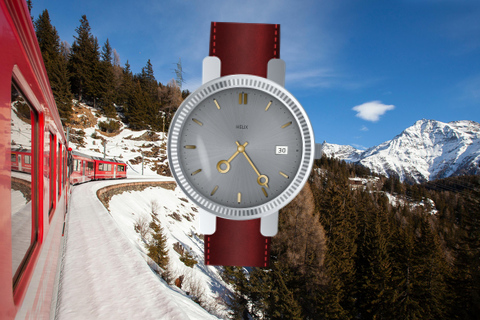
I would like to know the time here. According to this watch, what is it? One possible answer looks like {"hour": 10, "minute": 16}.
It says {"hour": 7, "minute": 24}
